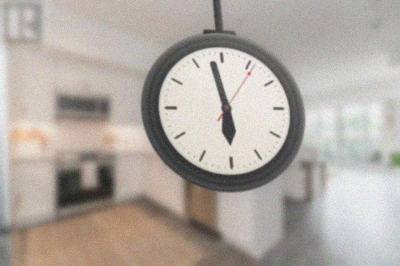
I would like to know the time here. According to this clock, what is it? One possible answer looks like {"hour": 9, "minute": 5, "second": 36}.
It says {"hour": 5, "minute": 58, "second": 6}
